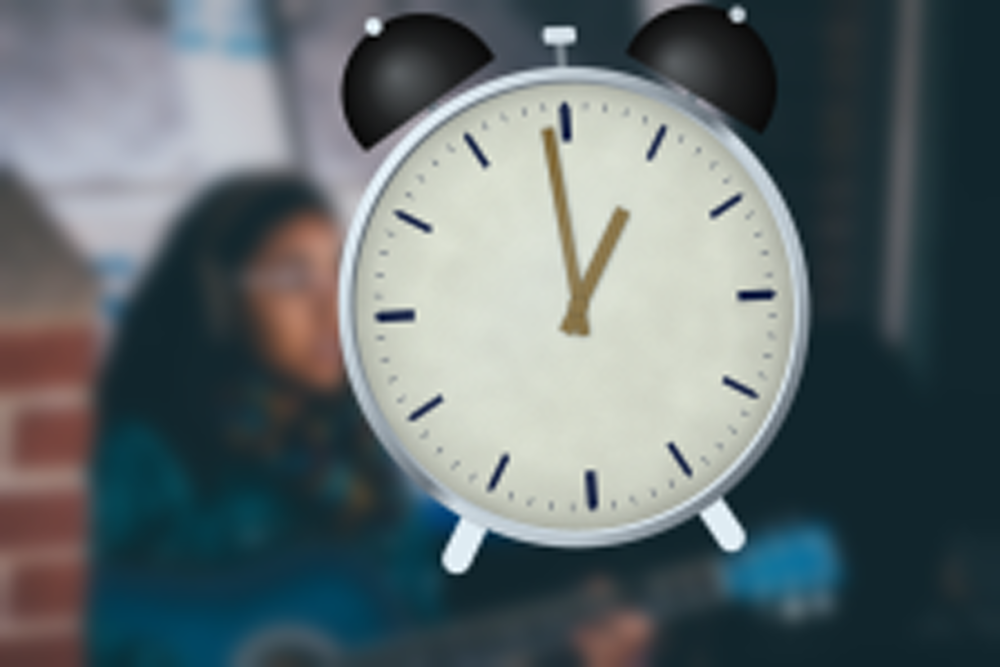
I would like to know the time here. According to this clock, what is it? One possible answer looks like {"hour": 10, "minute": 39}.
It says {"hour": 12, "minute": 59}
